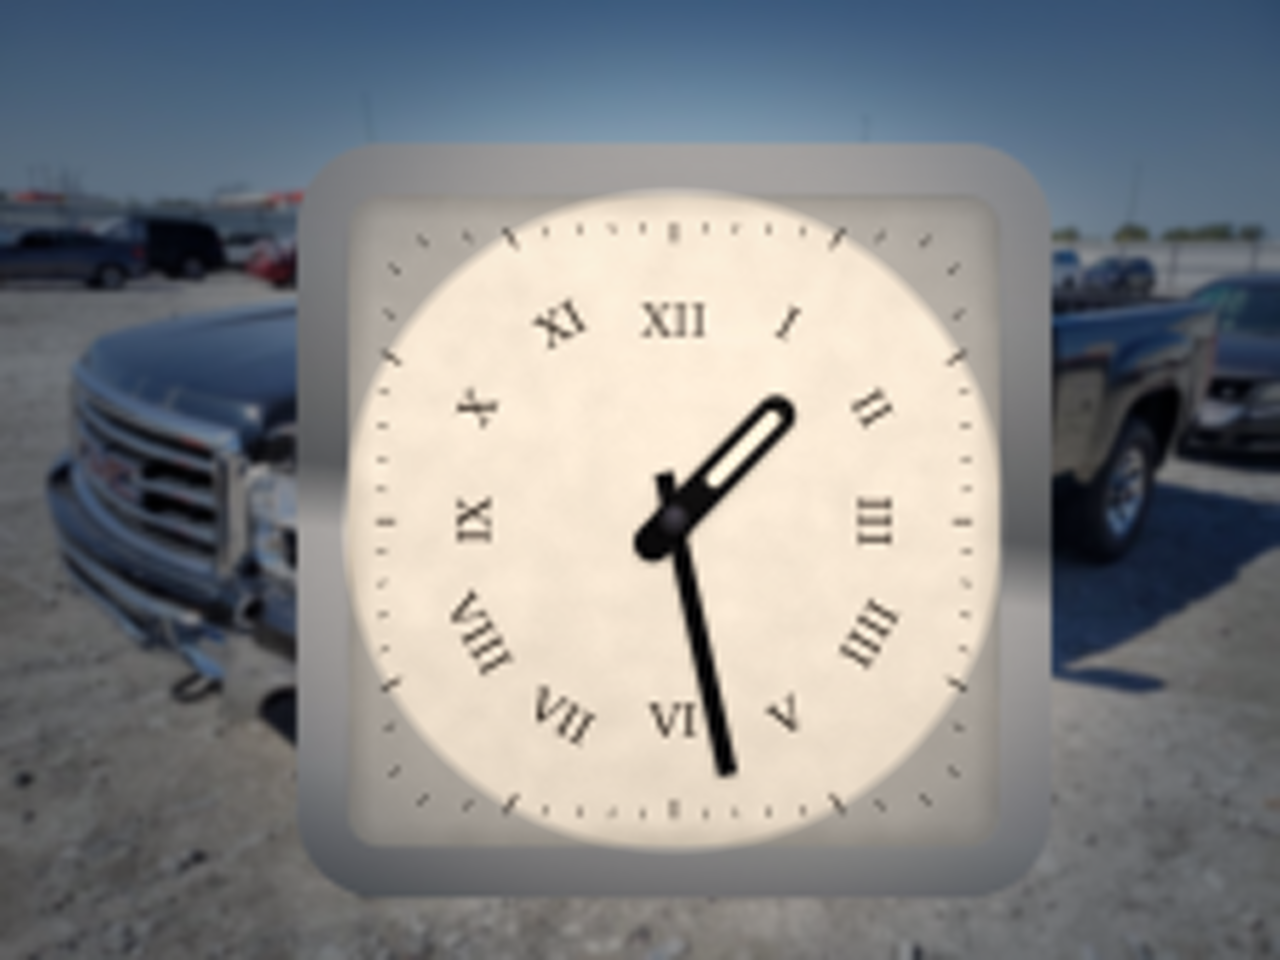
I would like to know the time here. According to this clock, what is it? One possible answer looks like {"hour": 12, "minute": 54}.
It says {"hour": 1, "minute": 28}
